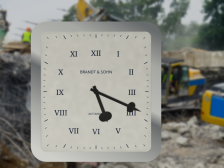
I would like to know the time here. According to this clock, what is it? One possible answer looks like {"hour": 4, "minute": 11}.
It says {"hour": 5, "minute": 19}
